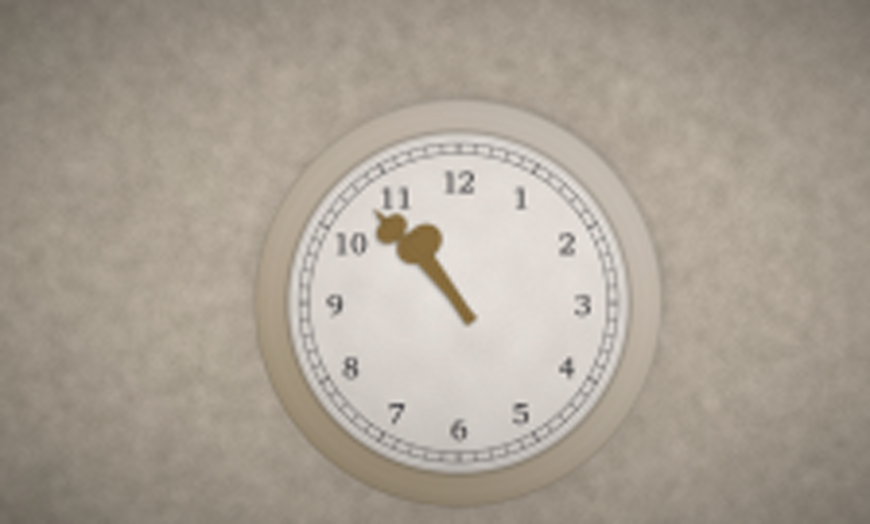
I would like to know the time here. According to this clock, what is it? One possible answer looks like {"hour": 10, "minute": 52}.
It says {"hour": 10, "minute": 53}
